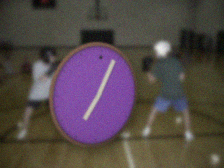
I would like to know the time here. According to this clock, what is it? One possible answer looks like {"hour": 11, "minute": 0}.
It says {"hour": 7, "minute": 4}
